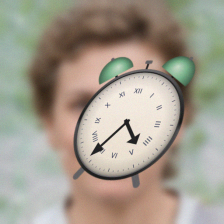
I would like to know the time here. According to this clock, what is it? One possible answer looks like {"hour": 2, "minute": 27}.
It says {"hour": 4, "minute": 36}
